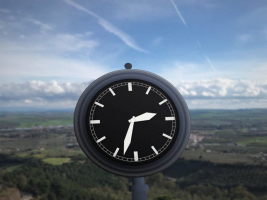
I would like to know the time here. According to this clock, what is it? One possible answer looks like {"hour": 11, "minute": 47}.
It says {"hour": 2, "minute": 33}
